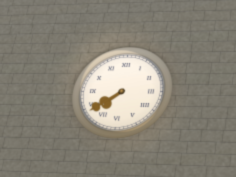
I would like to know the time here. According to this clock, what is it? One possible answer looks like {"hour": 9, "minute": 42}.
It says {"hour": 7, "minute": 39}
